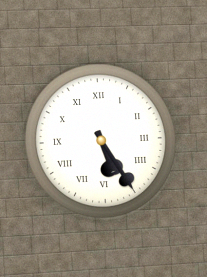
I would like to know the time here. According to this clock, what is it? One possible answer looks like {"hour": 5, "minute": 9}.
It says {"hour": 5, "minute": 25}
